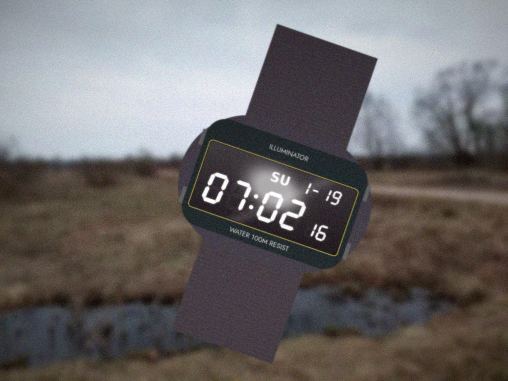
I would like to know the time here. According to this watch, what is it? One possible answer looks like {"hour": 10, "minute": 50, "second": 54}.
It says {"hour": 7, "minute": 2, "second": 16}
